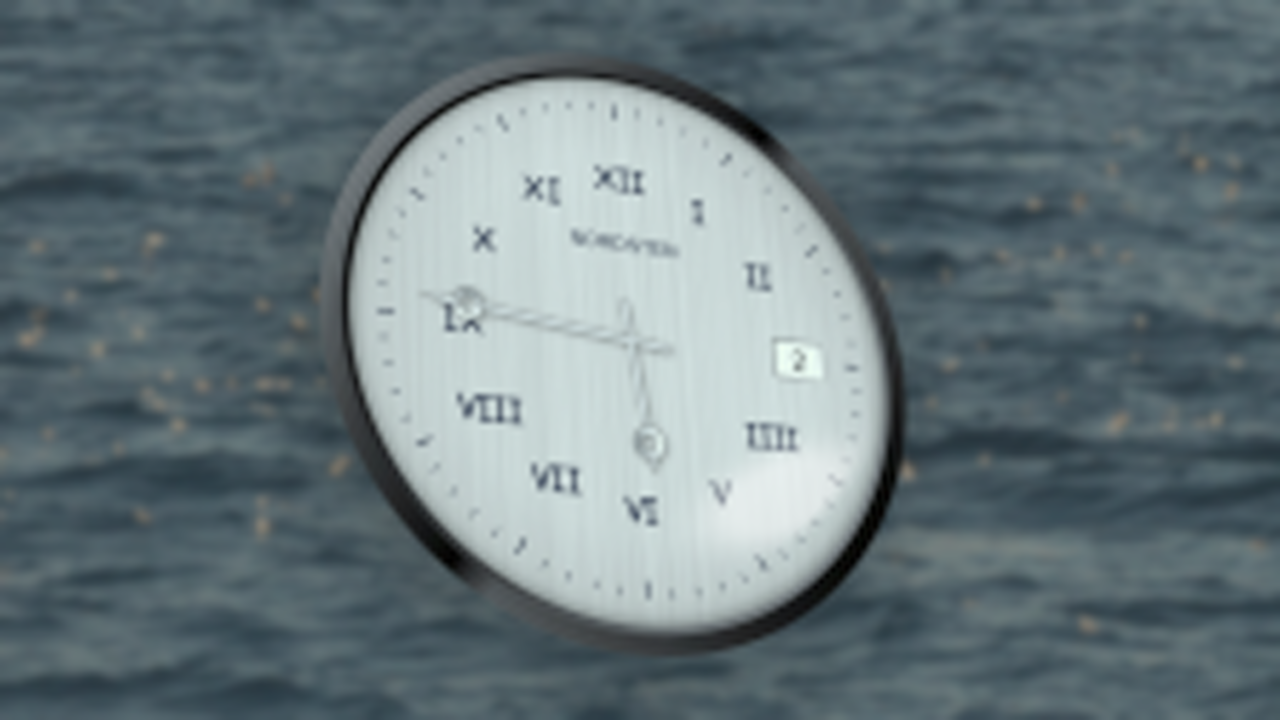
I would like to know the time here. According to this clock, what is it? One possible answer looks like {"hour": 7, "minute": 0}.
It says {"hour": 5, "minute": 46}
